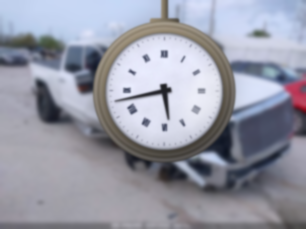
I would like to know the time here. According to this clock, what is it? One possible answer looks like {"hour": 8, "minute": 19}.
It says {"hour": 5, "minute": 43}
